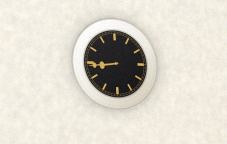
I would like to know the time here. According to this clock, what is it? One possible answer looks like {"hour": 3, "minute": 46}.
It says {"hour": 8, "minute": 44}
